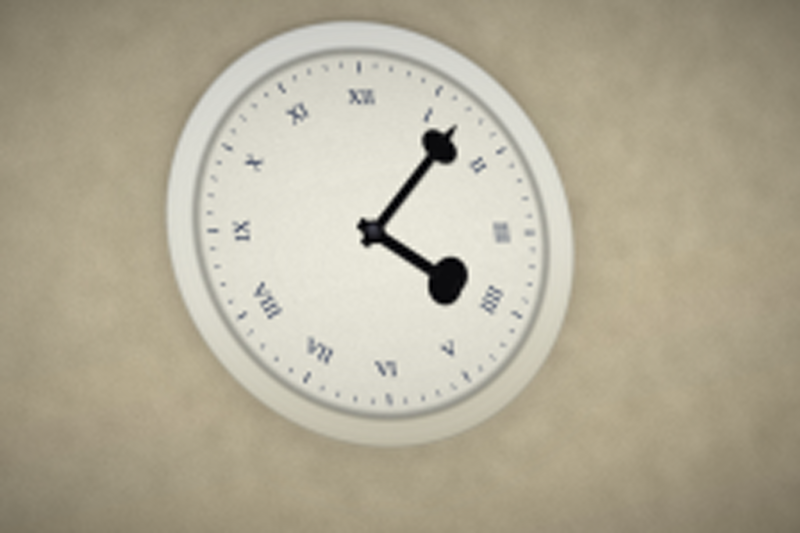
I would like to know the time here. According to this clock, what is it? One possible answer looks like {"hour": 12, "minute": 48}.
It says {"hour": 4, "minute": 7}
